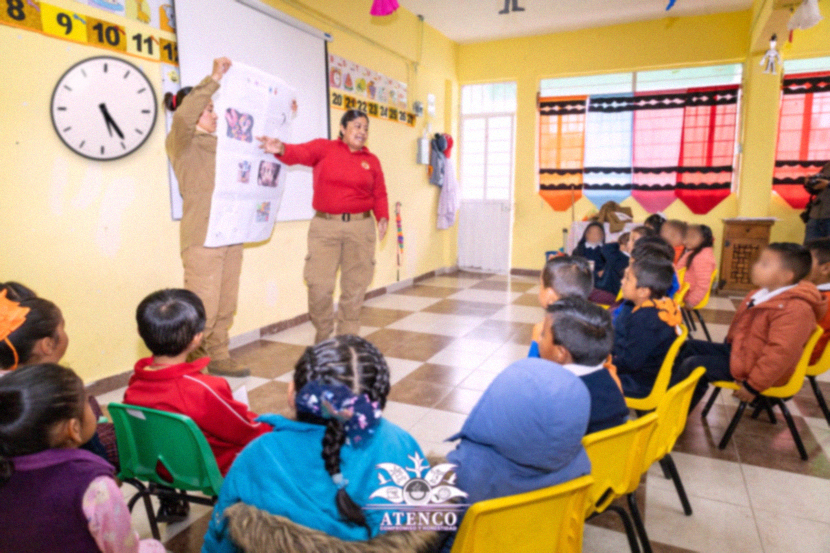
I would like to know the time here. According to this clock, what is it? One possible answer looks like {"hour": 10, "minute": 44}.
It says {"hour": 5, "minute": 24}
